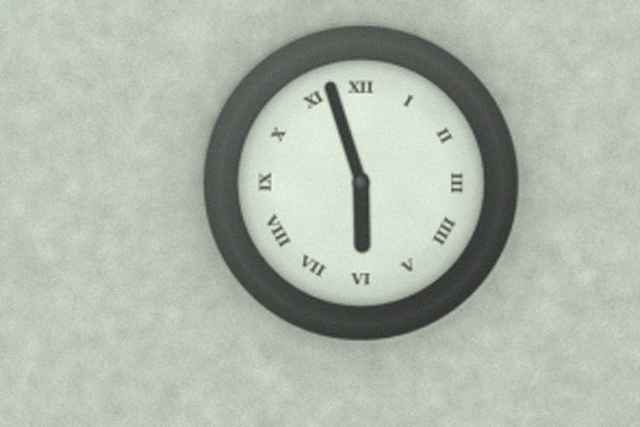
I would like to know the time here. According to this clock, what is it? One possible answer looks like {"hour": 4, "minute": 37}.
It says {"hour": 5, "minute": 57}
